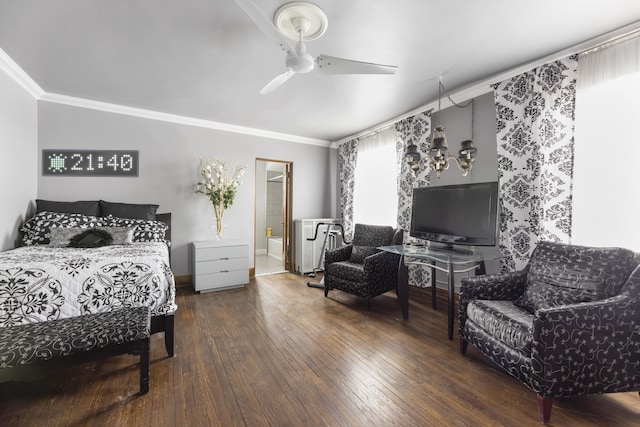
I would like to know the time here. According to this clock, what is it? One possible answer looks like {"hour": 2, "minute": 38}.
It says {"hour": 21, "minute": 40}
